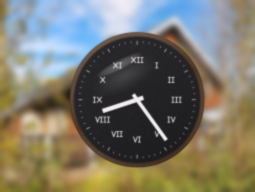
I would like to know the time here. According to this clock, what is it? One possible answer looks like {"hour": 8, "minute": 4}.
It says {"hour": 8, "minute": 24}
